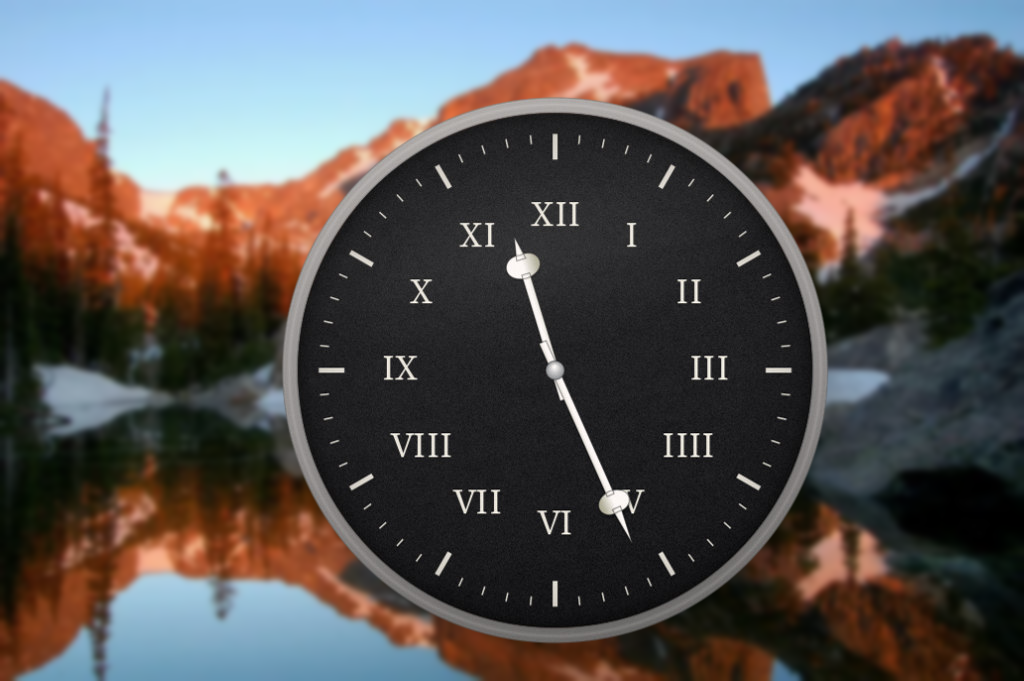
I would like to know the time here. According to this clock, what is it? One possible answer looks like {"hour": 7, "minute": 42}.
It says {"hour": 11, "minute": 26}
